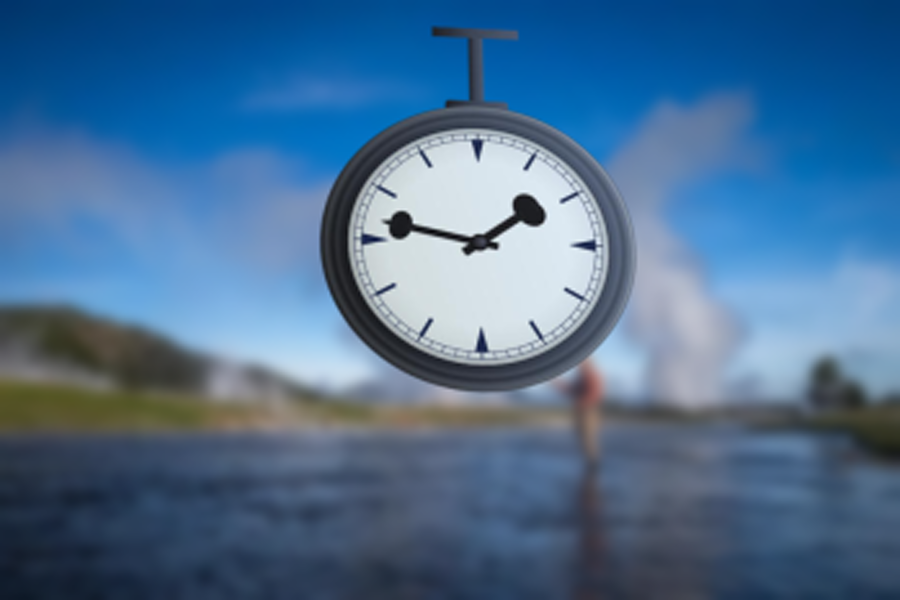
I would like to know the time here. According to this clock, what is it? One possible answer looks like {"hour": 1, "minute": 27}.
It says {"hour": 1, "minute": 47}
